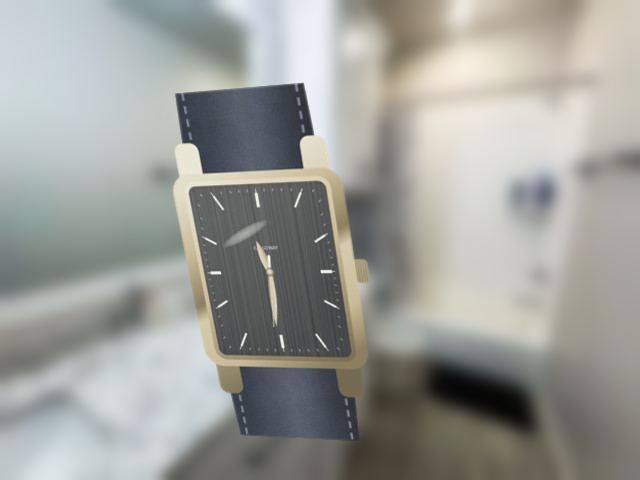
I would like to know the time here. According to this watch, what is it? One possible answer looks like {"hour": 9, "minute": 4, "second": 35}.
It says {"hour": 11, "minute": 30, "second": 31}
